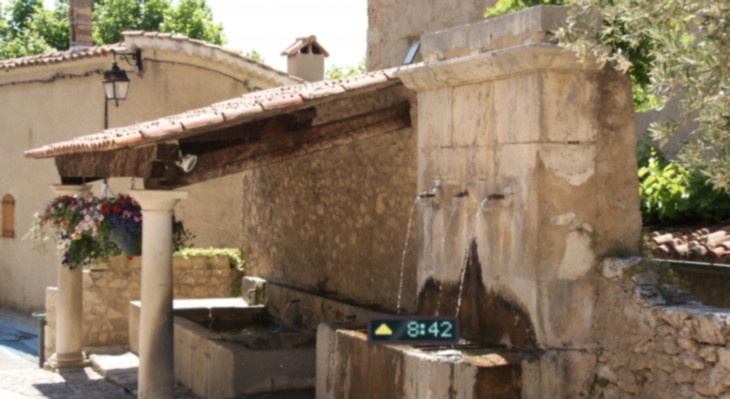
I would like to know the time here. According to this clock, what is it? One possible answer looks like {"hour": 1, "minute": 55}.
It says {"hour": 8, "minute": 42}
